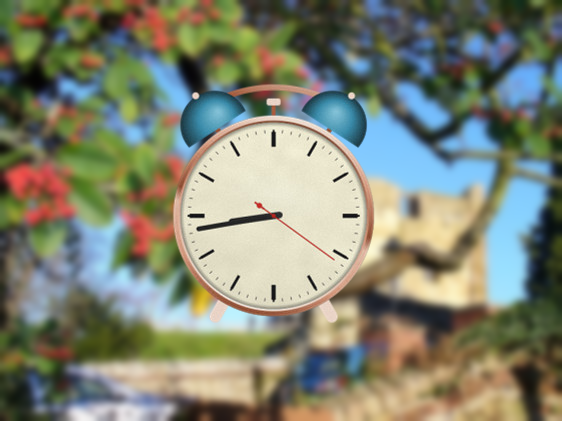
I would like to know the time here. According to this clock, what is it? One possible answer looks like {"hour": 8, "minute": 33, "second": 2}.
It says {"hour": 8, "minute": 43, "second": 21}
